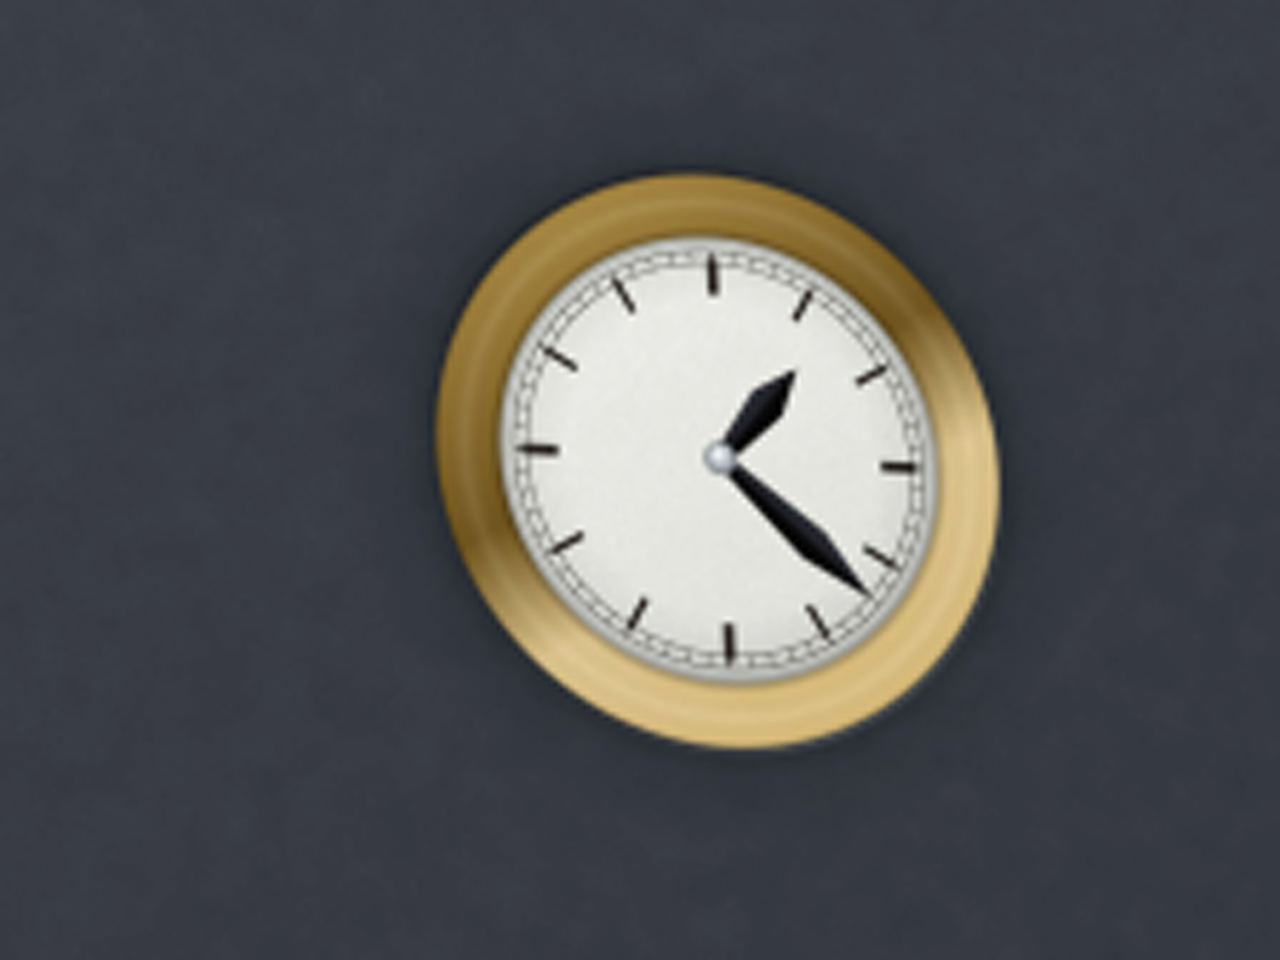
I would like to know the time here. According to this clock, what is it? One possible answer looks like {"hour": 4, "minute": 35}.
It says {"hour": 1, "minute": 22}
